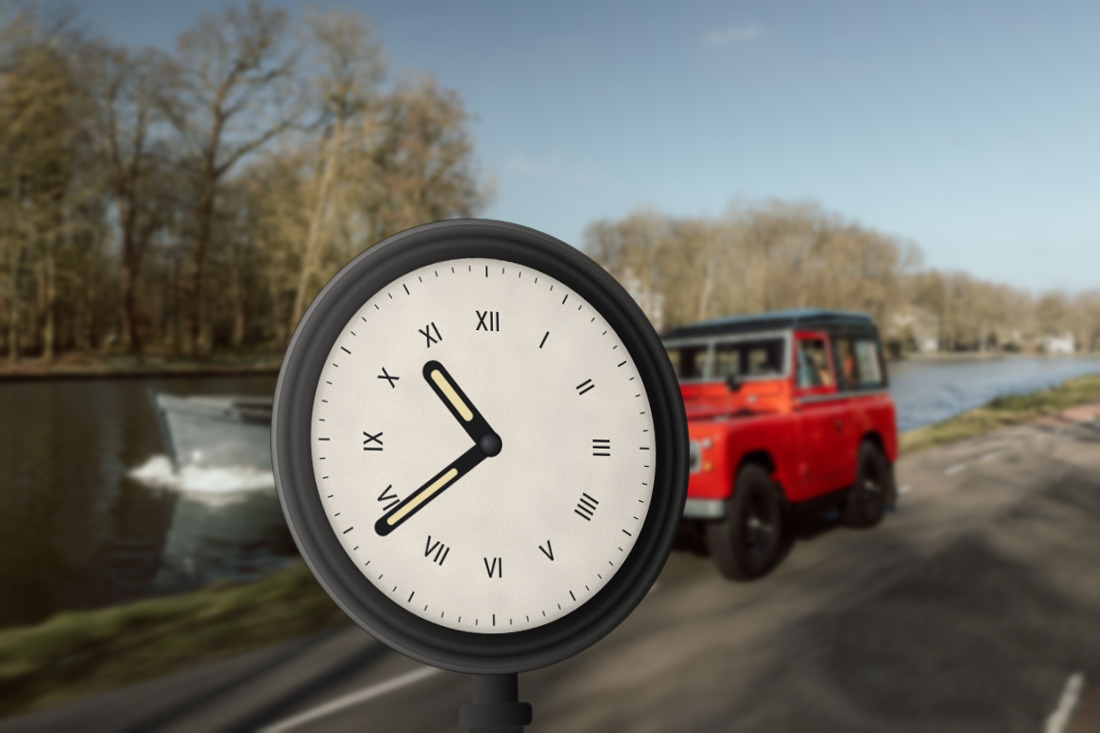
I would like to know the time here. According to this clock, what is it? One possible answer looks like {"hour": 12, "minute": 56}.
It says {"hour": 10, "minute": 39}
